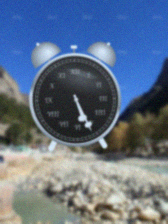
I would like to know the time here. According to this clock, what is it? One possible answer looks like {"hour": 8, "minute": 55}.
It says {"hour": 5, "minute": 26}
